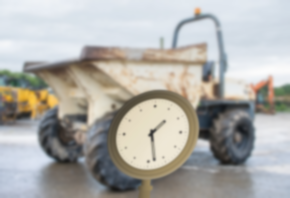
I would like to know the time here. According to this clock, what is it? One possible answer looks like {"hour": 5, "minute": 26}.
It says {"hour": 1, "minute": 28}
